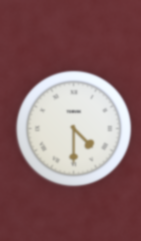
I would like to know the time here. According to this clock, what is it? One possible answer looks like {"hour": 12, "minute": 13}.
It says {"hour": 4, "minute": 30}
